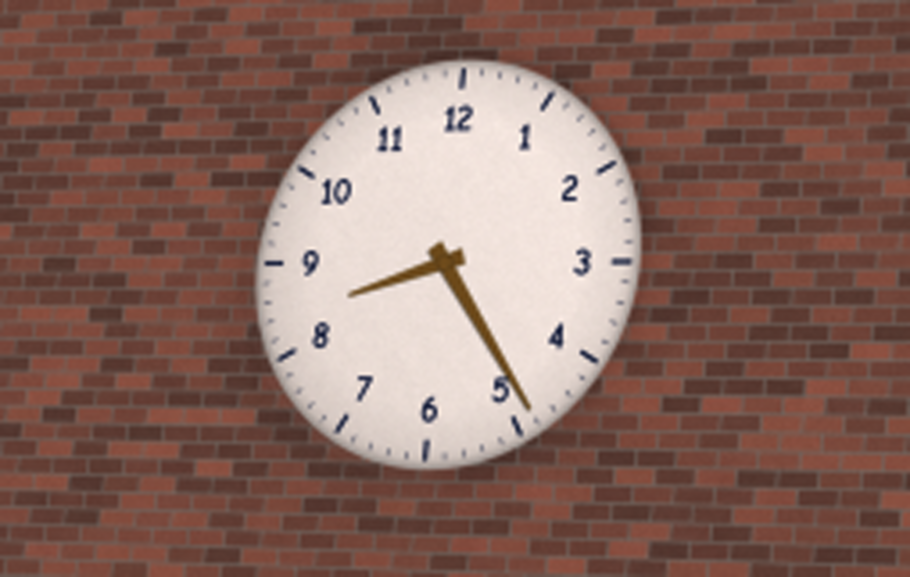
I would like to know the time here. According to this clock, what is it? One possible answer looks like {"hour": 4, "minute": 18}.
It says {"hour": 8, "minute": 24}
